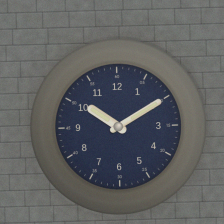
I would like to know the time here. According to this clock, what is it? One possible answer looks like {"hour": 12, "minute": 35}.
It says {"hour": 10, "minute": 10}
